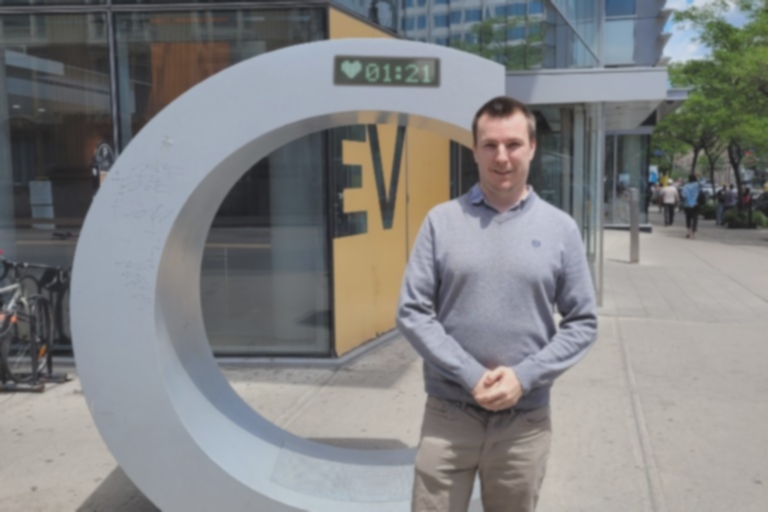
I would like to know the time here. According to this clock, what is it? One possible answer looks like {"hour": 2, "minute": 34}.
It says {"hour": 1, "minute": 21}
